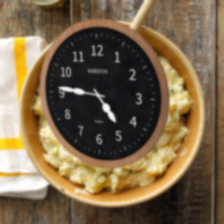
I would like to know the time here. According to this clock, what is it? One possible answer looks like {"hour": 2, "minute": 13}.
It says {"hour": 4, "minute": 46}
